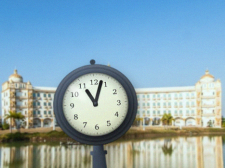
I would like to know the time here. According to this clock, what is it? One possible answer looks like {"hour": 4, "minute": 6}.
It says {"hour": 11, "minute": 3}
